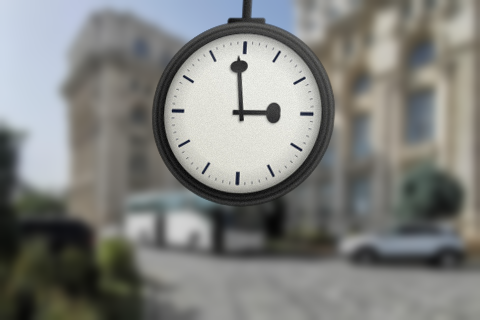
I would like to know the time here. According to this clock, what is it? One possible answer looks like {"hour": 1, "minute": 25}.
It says {"hour": 2, "minute": 59}
